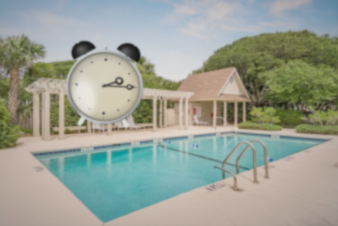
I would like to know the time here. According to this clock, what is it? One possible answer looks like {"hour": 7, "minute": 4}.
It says {"hour": 2, "minute": 15}
